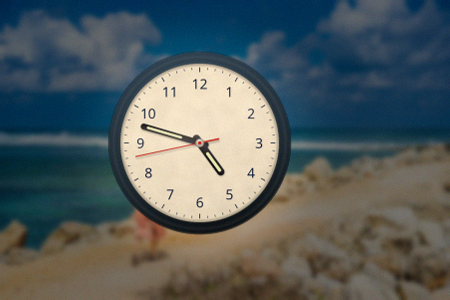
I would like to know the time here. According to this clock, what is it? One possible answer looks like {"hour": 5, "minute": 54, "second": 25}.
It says {"hour": 4, "minute": 47, "second": 43}
